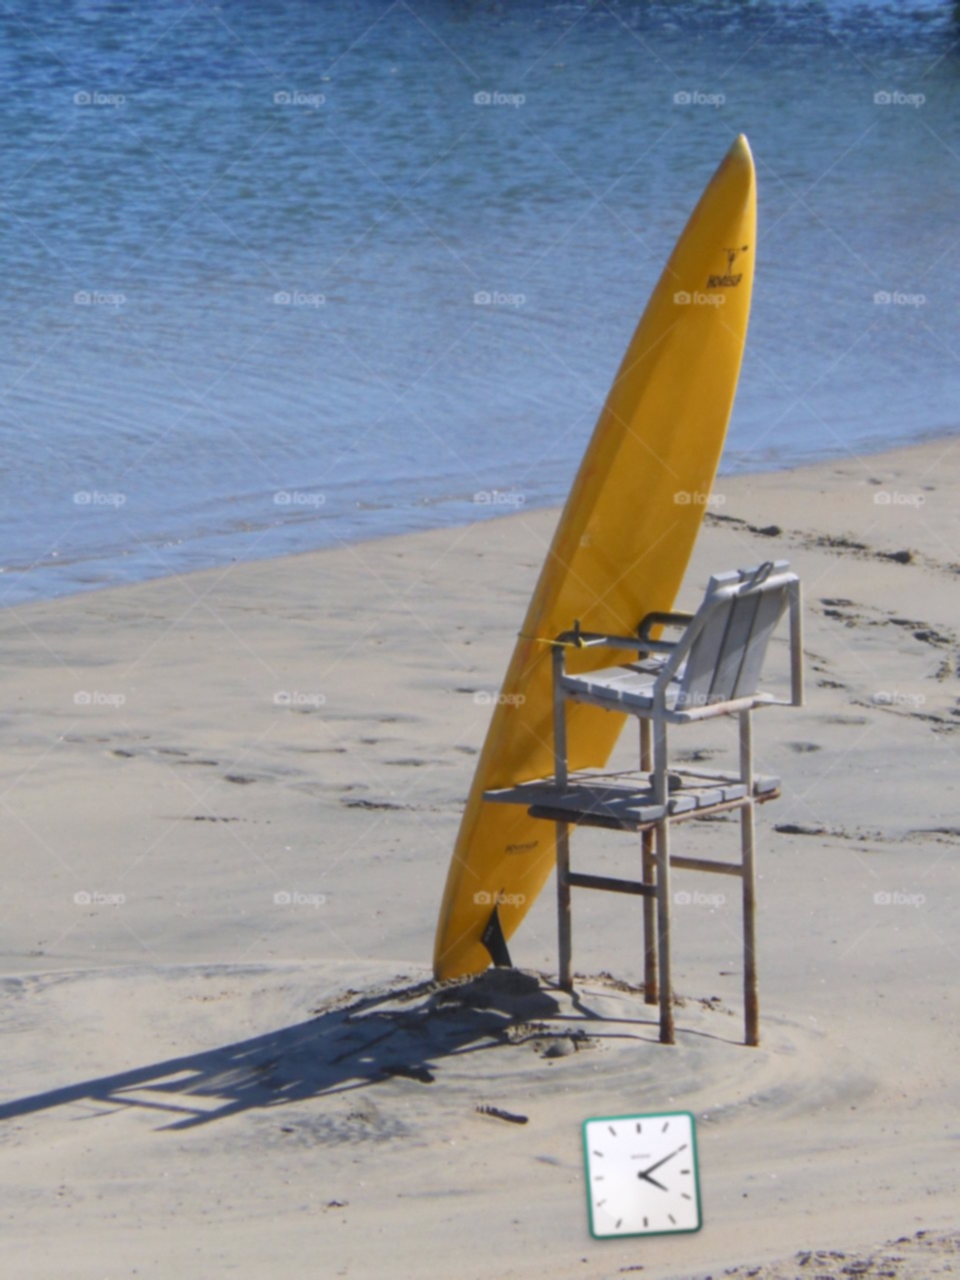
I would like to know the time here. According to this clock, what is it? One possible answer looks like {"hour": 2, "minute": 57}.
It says {"hour": 4, "minute": 10}
